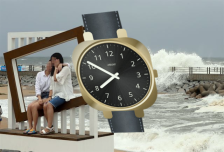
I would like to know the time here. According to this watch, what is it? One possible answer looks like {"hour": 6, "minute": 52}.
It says {"hour": 7, "minute": 51}
